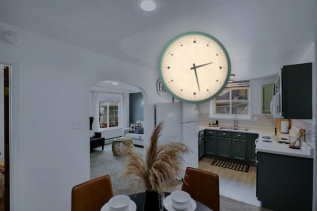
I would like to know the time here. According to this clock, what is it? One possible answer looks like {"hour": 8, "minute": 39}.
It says {"hour": 2, "minute": 28}
